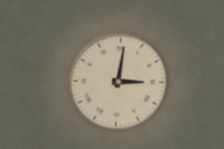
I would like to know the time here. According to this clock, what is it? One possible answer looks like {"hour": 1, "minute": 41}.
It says {"hour": 3, "minute": 1}
